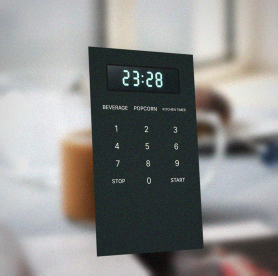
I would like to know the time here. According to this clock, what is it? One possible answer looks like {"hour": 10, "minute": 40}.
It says {"hour": 23, "minute": 28}
